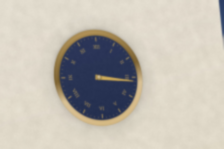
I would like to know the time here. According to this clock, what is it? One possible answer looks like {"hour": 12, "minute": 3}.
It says {"hour": 3, "minute": 16}
